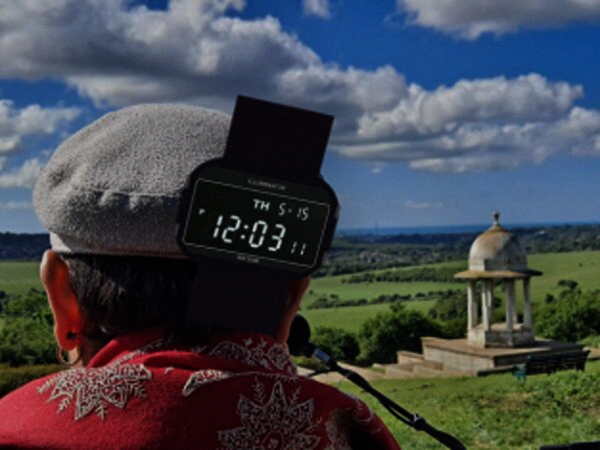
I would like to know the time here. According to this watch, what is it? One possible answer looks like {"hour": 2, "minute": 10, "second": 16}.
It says {"hour": 12, "minute": 3, "second": 11}
